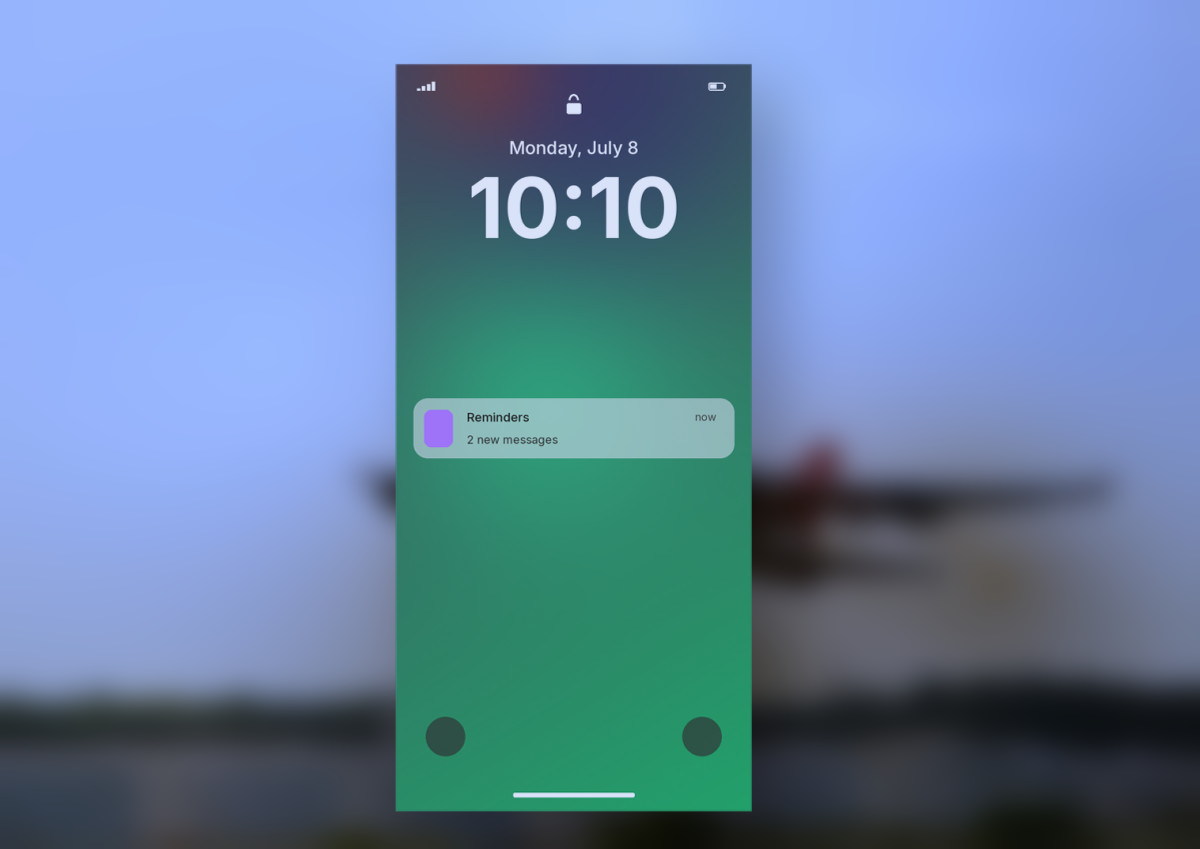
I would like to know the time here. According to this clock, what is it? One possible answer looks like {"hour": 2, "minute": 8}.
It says {"hour": 10, "minute": 10}
